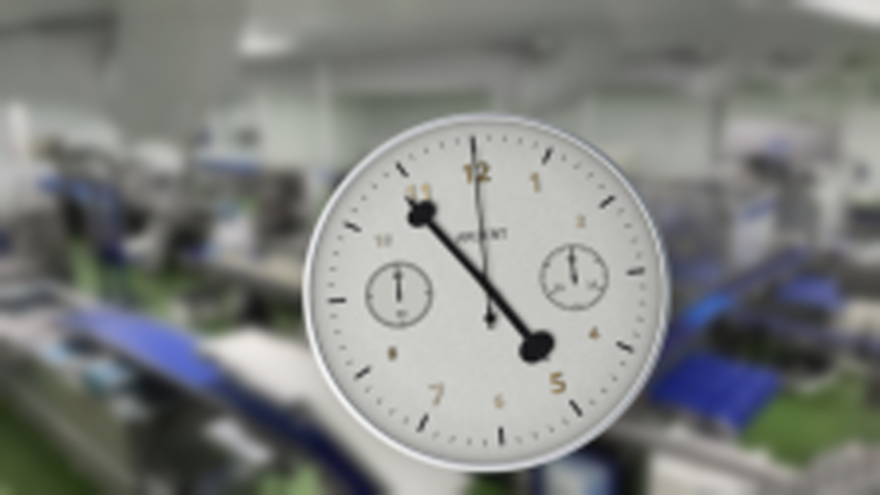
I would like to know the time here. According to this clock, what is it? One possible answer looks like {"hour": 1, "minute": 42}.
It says {"hour": 4, "minute": 54}
